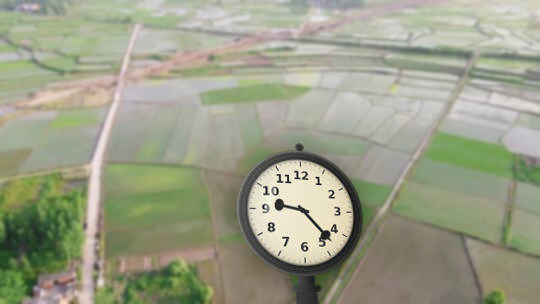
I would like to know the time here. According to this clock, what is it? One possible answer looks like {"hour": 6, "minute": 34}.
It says {"hour": 9, "minute": 23}
